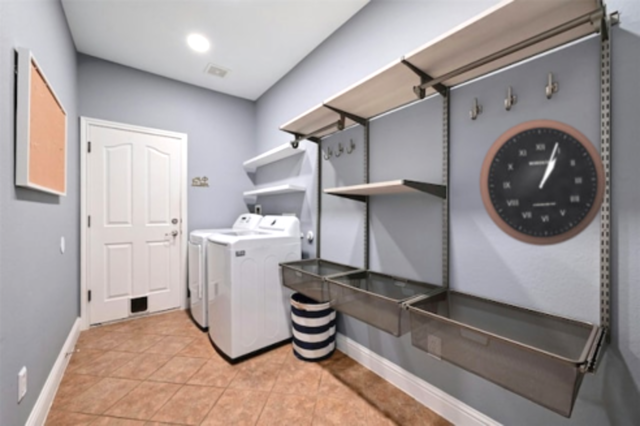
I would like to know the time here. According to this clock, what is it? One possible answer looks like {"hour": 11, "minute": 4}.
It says {"hour": 1, "minute": 4}
